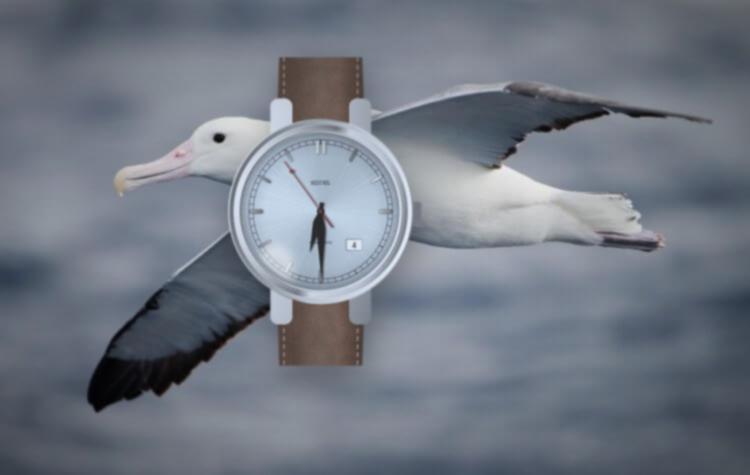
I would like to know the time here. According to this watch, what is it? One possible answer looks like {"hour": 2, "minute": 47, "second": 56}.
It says {"hour": 6, "minute": 29, "second": 54}
